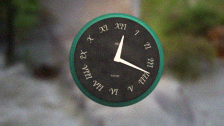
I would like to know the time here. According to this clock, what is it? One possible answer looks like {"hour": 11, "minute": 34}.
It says {"hour": 12, "minute": 18}
